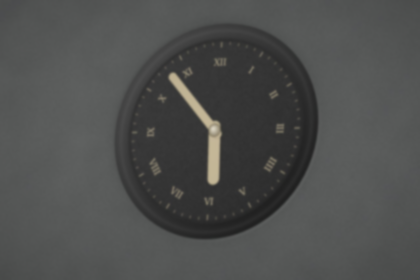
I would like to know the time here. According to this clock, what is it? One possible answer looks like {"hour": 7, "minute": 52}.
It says {"hour": 5, "minute": 53}
